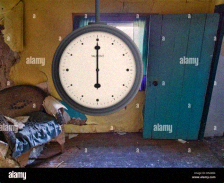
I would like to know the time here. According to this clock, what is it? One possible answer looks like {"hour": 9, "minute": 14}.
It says {"hour": 6, "minute": 0}
